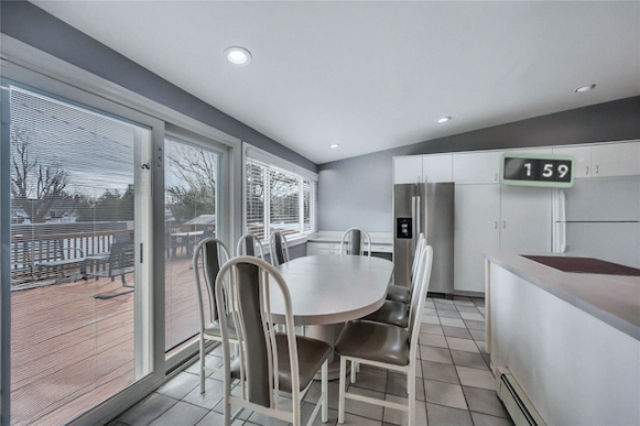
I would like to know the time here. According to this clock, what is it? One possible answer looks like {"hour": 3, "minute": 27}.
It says {"hour": 1, "minute": 59}
